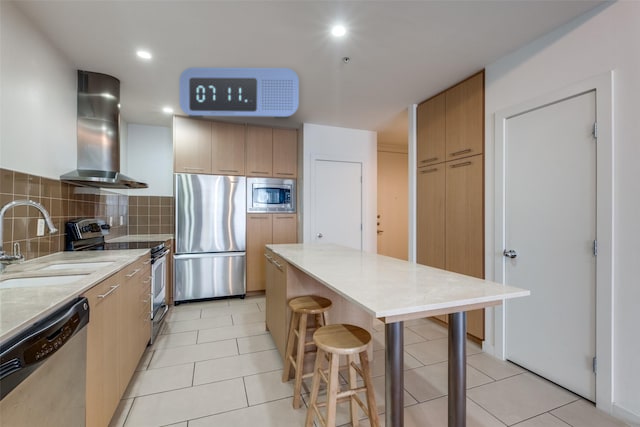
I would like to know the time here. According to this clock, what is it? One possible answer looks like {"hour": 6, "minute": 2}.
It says {"hour": 7, "minute": 11}
